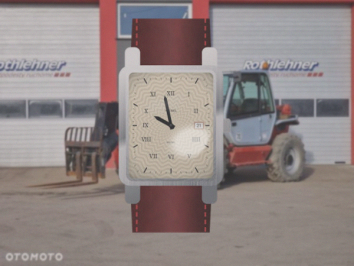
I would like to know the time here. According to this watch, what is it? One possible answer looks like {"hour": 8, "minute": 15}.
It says {"hour": 9, "minute": 58}
